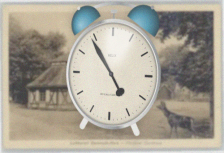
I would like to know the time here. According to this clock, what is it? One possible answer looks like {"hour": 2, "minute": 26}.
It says {"hour": 4, "minute": 54}
